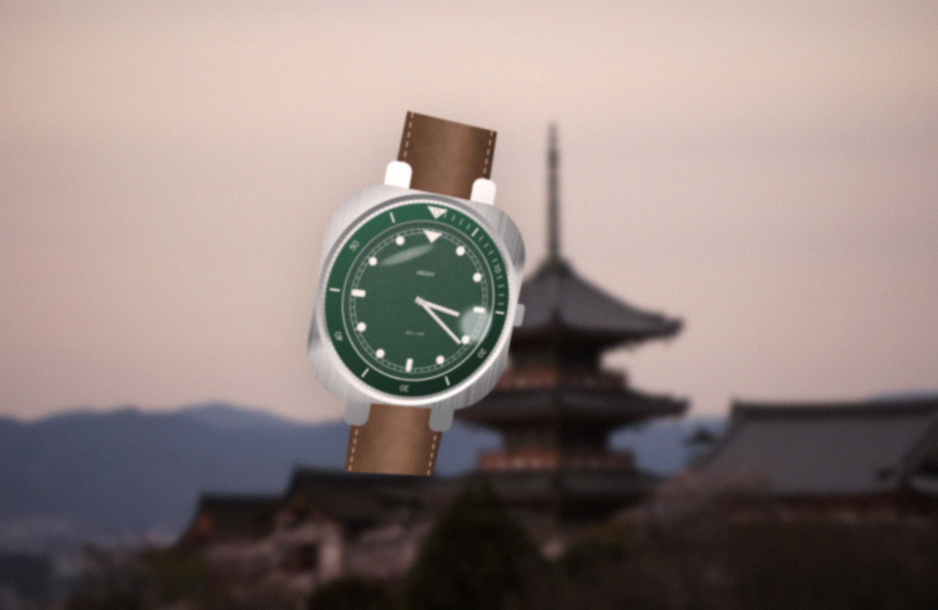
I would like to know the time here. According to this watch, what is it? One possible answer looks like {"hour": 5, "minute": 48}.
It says {"hour": 3, "minute": 21}
